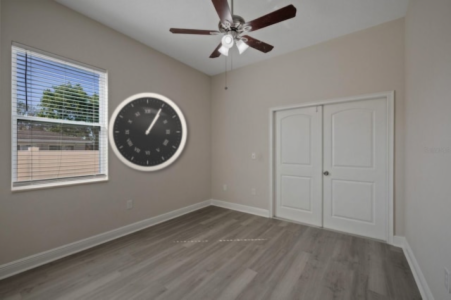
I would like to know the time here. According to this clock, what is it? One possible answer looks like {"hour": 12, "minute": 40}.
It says {"hour": 1, "minute": 5}
